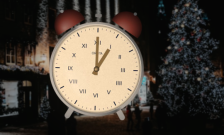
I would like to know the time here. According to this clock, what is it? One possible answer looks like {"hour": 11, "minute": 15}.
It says {"hour": 1, "minute": 0}
